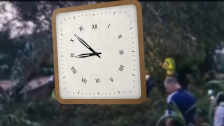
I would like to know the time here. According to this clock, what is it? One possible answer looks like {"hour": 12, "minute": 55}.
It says {"hour": 8, "minute": 52}
